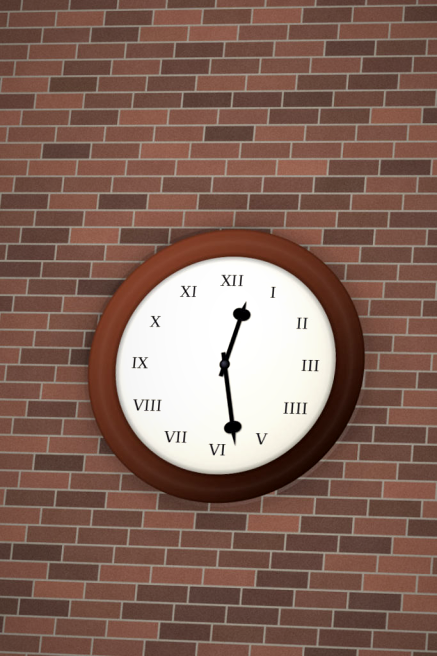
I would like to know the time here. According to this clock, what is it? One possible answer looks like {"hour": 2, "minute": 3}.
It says {"hour": 12, "minute": 28}
